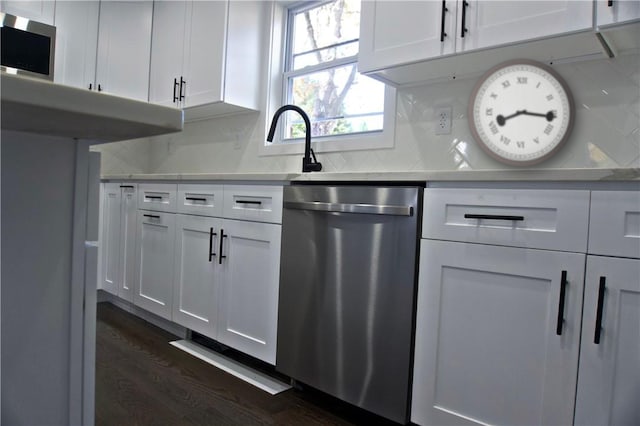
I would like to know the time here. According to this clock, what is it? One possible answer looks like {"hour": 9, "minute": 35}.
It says {"hour": 8, "minute": 16}
